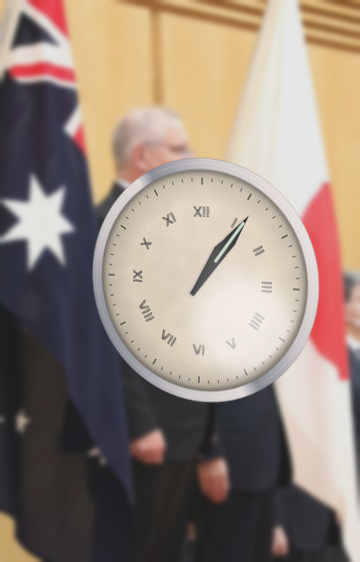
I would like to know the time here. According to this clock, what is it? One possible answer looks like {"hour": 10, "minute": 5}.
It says {"hour": 1, "minute": 6}
